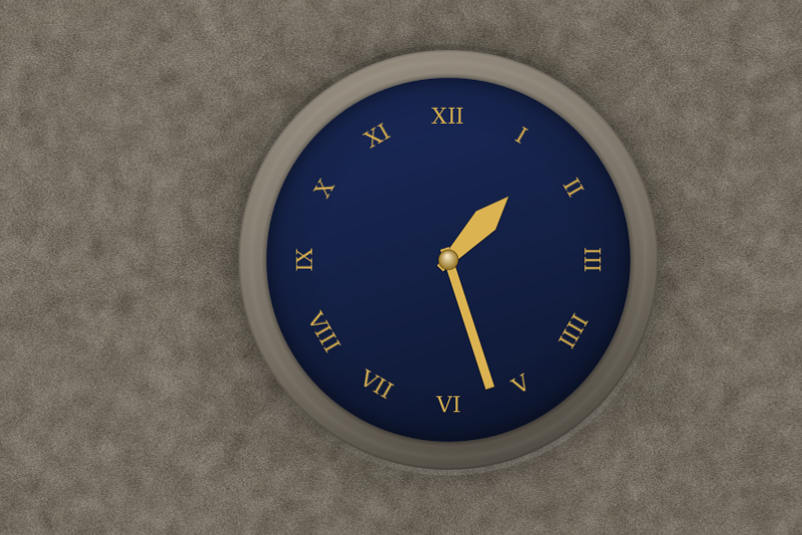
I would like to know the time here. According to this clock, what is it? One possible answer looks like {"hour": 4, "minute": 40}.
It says {"hour": 1, "minute": 27}
